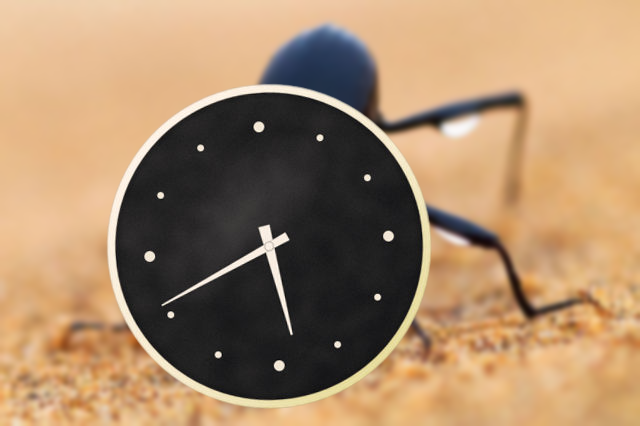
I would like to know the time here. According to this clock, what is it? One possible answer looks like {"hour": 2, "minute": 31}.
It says {"hour": 5, "minute": 41}
